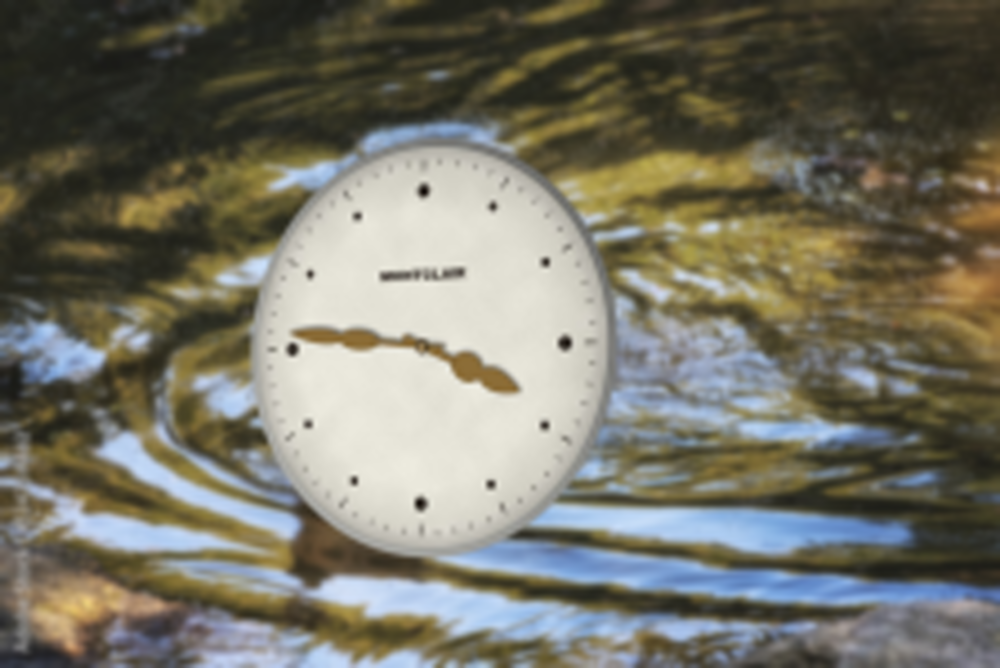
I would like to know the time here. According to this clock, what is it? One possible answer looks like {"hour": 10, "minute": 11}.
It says {"hour": 3, "minute": 46}
